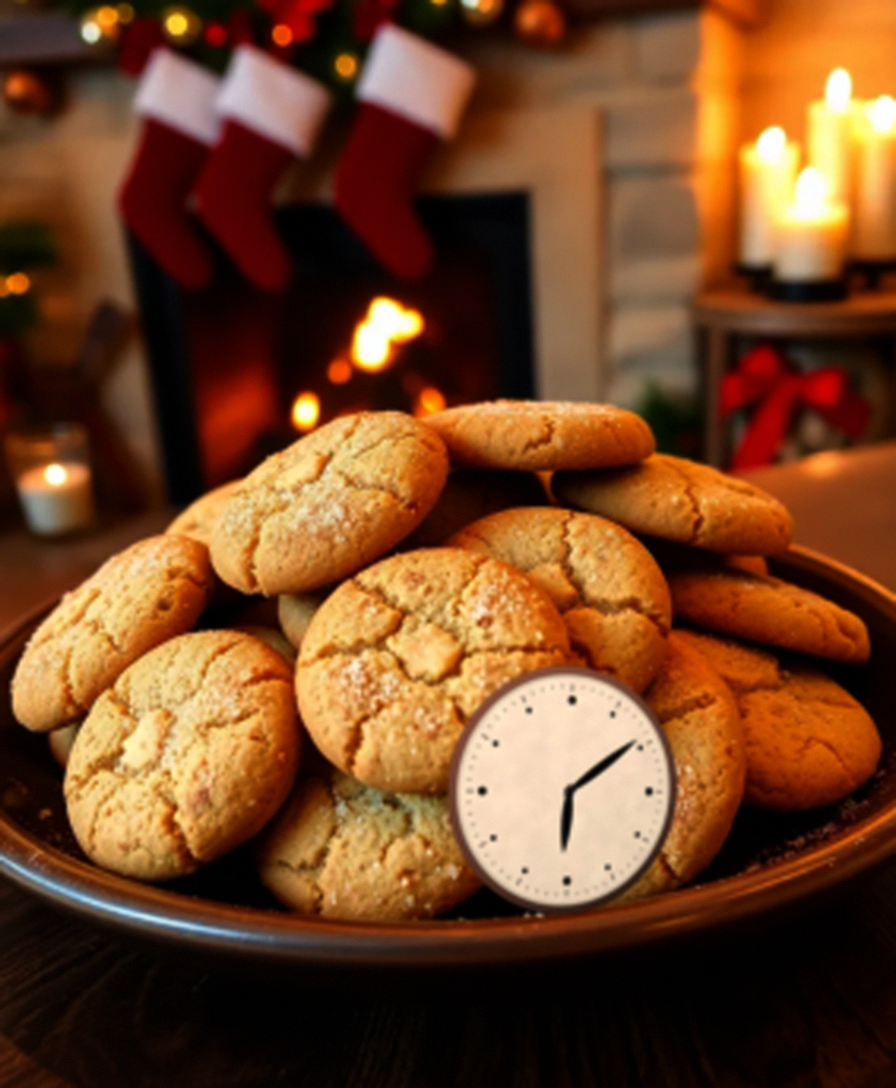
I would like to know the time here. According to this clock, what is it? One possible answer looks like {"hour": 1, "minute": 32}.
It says {"hour": 6, "minute": 9}
